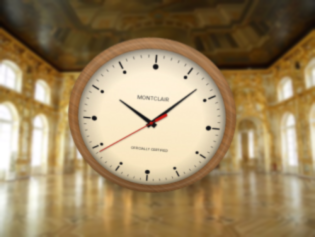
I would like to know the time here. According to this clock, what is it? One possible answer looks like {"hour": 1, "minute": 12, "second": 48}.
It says {"hour": 10, "minute": 7, "second": 39}
